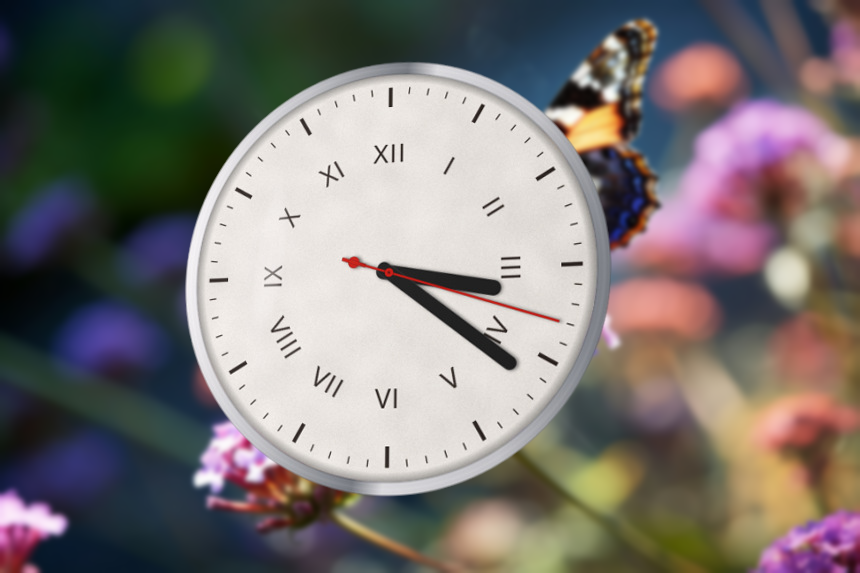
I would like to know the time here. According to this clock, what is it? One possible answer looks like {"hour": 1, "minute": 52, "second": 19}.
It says {"hour": 3, "minute": 21, "second": 18}
